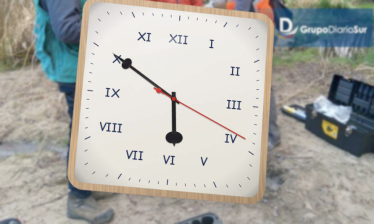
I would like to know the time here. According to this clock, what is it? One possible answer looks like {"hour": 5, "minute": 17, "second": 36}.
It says {"hour": 5, "minute": 50, "second": 19}
